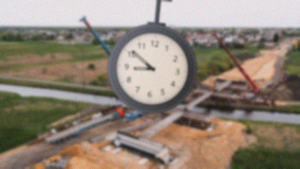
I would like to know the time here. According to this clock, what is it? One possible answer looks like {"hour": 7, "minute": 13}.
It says {"hour": 8, "minute": 51}
